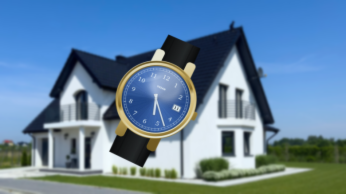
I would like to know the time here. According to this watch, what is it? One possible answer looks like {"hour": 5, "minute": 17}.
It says {"hour": 5, "minute": 23}
